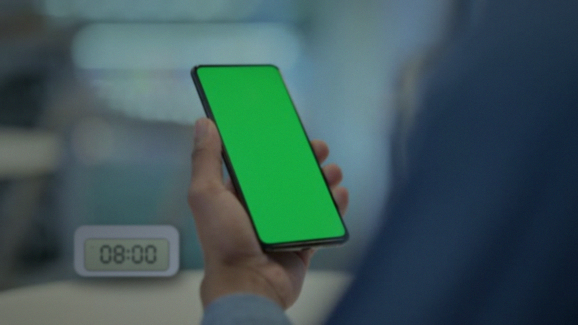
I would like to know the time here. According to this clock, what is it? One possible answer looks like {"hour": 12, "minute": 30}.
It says {"hour": 8, "minute": 0}
